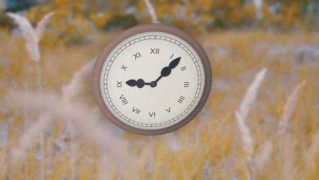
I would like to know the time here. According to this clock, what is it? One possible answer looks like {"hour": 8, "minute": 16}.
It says {"hour": 9, "minute": 7}
